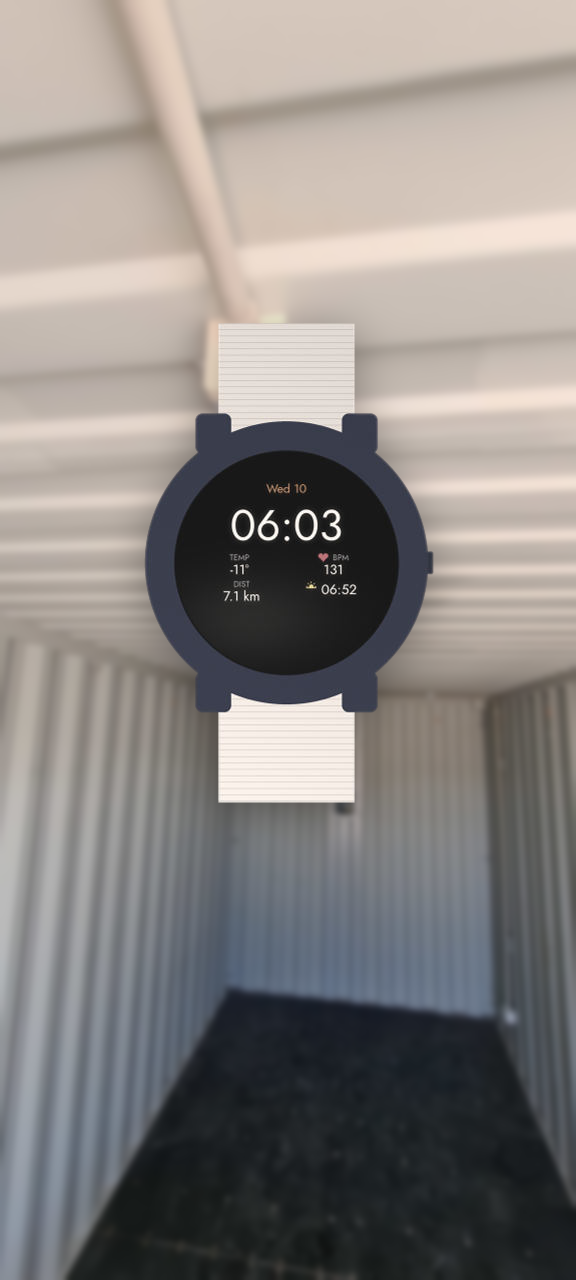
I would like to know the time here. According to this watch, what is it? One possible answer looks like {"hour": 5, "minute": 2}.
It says {"hour": 6, "minute": 3}
